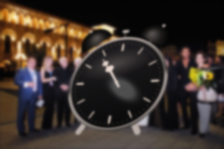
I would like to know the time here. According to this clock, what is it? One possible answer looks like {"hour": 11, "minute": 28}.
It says {"hour": 10, "minute": 54}
